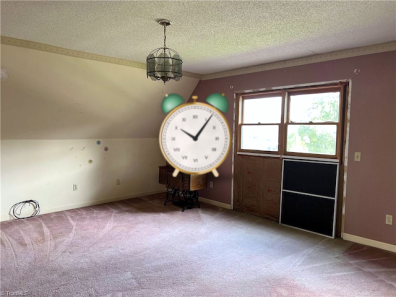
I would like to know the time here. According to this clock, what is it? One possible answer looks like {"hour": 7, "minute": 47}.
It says {"hour": 10, "minute": 6}
